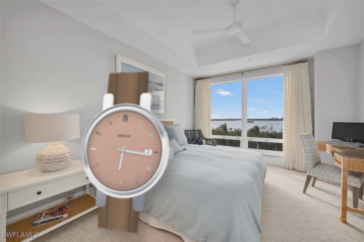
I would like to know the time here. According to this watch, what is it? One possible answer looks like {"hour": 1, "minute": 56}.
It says {"hour": 6, "minute": 16}
